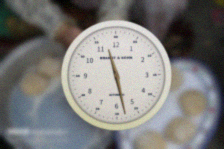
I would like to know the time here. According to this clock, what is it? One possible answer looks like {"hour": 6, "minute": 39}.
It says {"hour": 11, "minute": 28}
